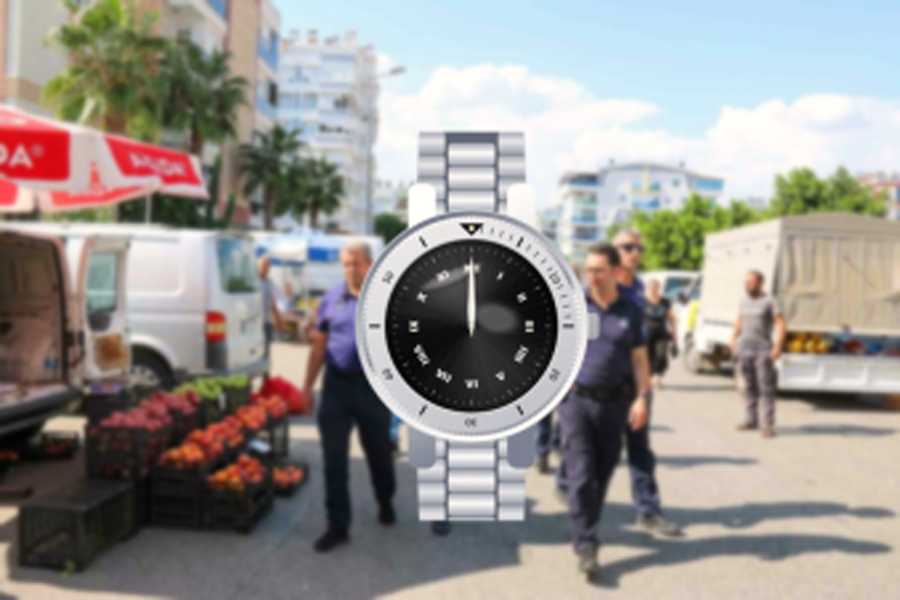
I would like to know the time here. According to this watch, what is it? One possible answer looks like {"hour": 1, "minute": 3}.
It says {"hour": 12, "minute": 0}
